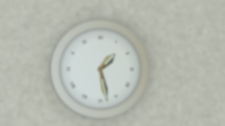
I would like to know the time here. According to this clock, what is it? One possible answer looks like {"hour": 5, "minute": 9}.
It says {"hour": 1, "minute": 28}
